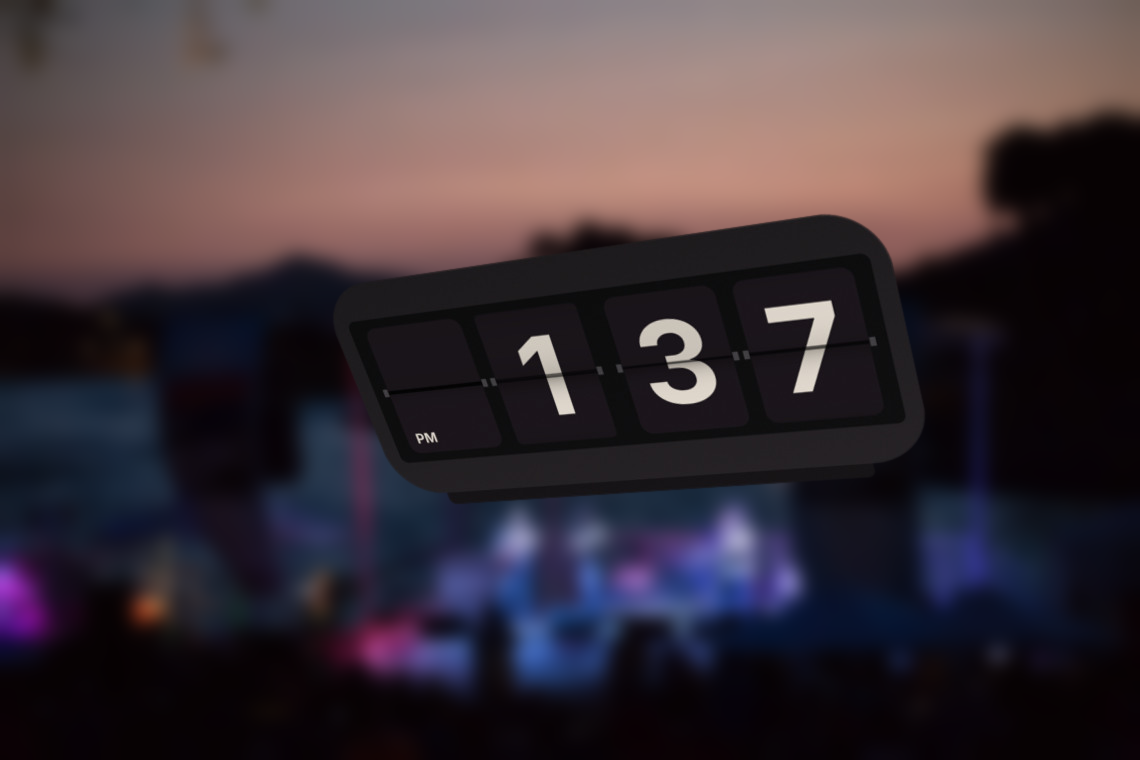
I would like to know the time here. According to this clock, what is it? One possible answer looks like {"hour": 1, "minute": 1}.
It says {"hour": 1, "minute": 37}
